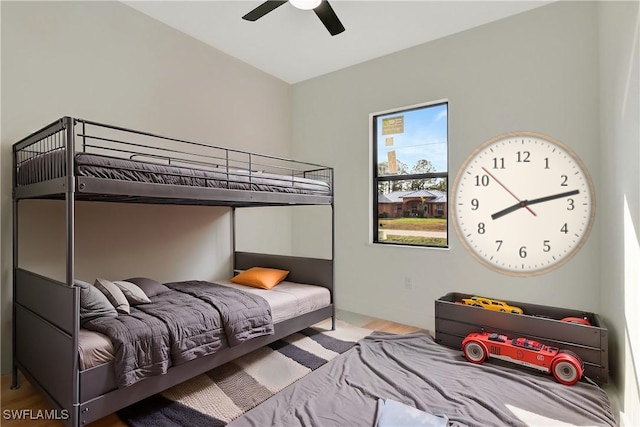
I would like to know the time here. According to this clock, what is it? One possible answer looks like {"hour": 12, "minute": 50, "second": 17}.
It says {"hour": 8, "minute": 12, "second": 52}
